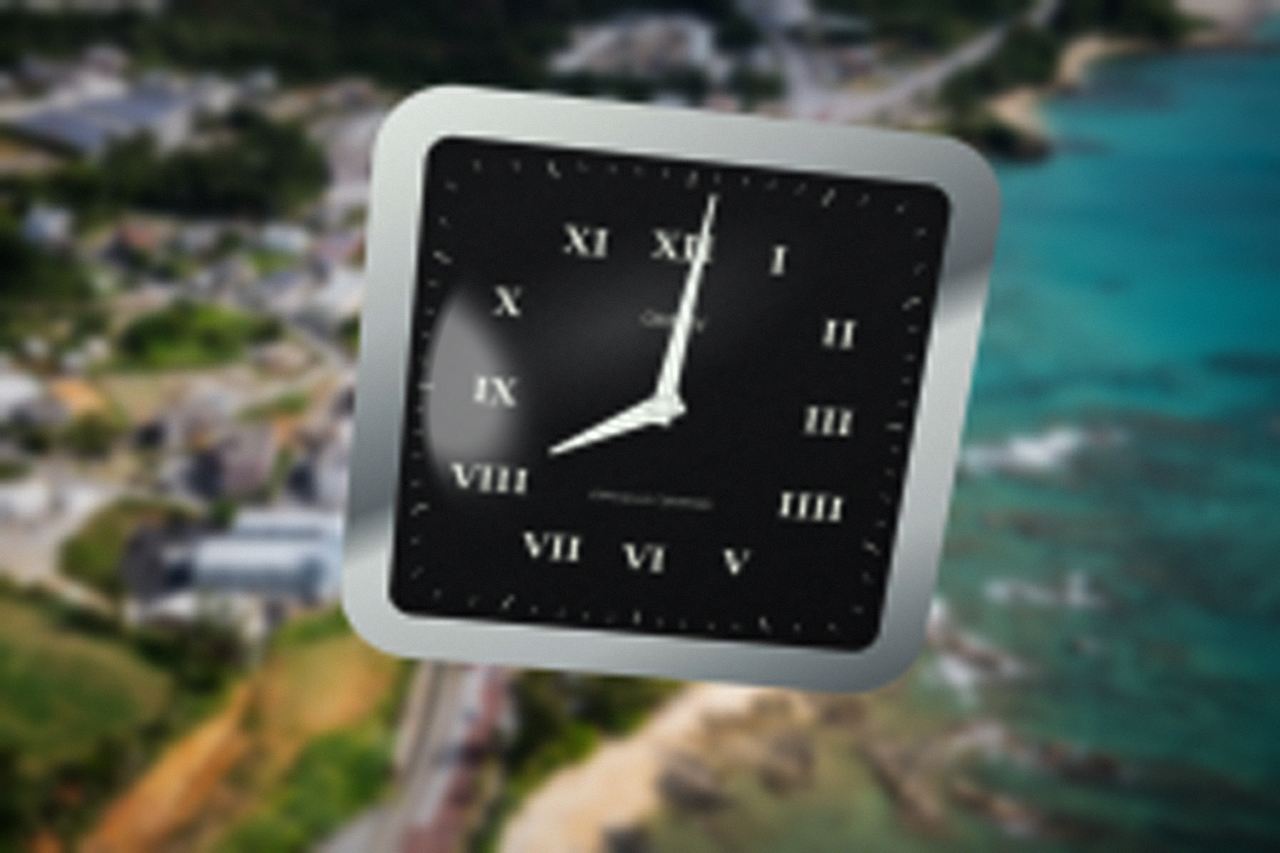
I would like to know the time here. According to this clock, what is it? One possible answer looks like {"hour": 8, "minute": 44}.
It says {"hour": 8, "minute": 1}
